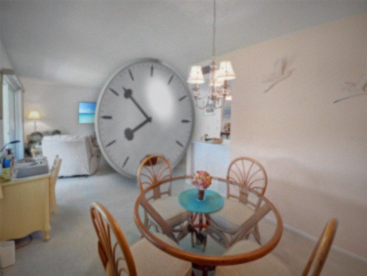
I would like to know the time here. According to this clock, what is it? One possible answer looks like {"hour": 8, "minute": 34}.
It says {"hour": 7, "minute": 52}
